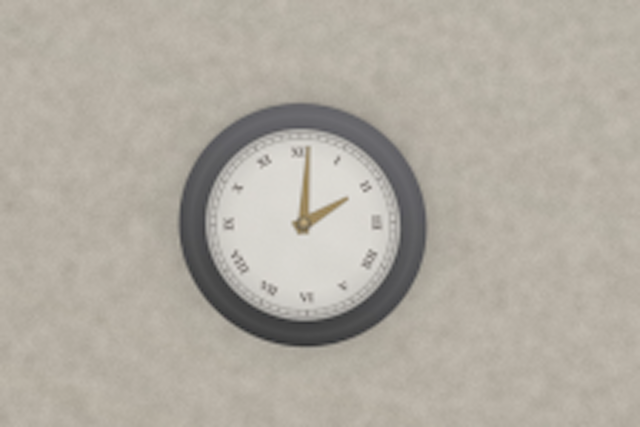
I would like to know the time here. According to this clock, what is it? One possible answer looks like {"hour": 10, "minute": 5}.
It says {"hour": 2, "minute": 1}
